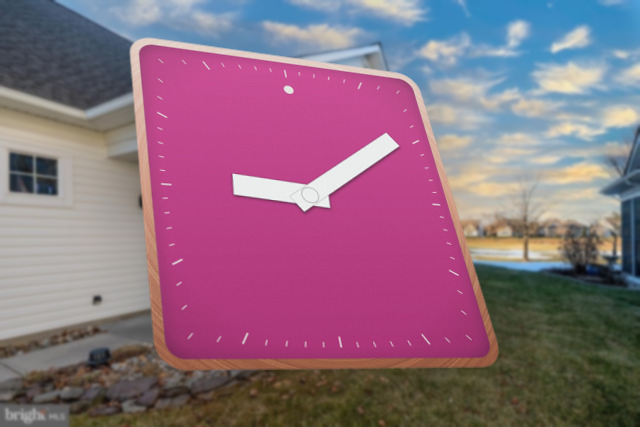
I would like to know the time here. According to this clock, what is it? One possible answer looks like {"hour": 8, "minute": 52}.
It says {"hour": 9, "minute": 9}
